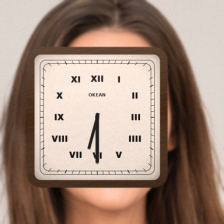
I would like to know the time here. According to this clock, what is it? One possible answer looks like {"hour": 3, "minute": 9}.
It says {"hour": 6, "minute": 30}
